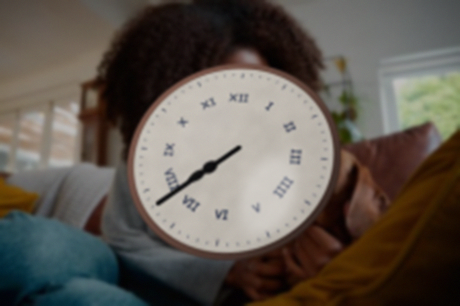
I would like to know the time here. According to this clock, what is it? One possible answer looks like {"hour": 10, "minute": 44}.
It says {"hour": 7, "minute": 38}
